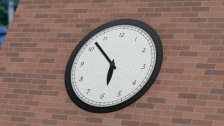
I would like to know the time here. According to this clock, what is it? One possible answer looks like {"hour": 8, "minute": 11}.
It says {"hour": 5, "minute": 52}
